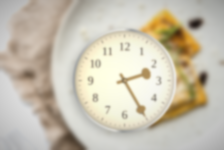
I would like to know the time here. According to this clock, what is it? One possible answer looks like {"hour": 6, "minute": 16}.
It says {"hour": 2, "minute": 25}
